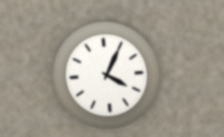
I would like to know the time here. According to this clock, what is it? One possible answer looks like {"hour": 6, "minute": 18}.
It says {"hour": 4, "minute": 5}
